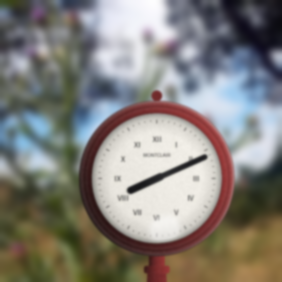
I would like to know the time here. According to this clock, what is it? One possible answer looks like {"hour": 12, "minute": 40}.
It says {"hour": 8, "minute": 11}
